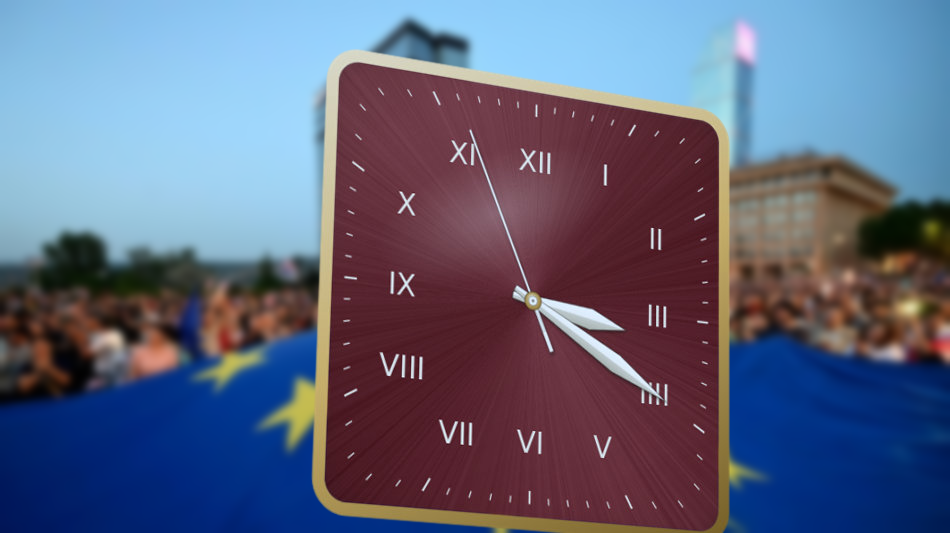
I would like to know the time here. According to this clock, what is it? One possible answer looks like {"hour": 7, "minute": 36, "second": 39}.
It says {"hour": 3, "minute": 19, "second": 56}
